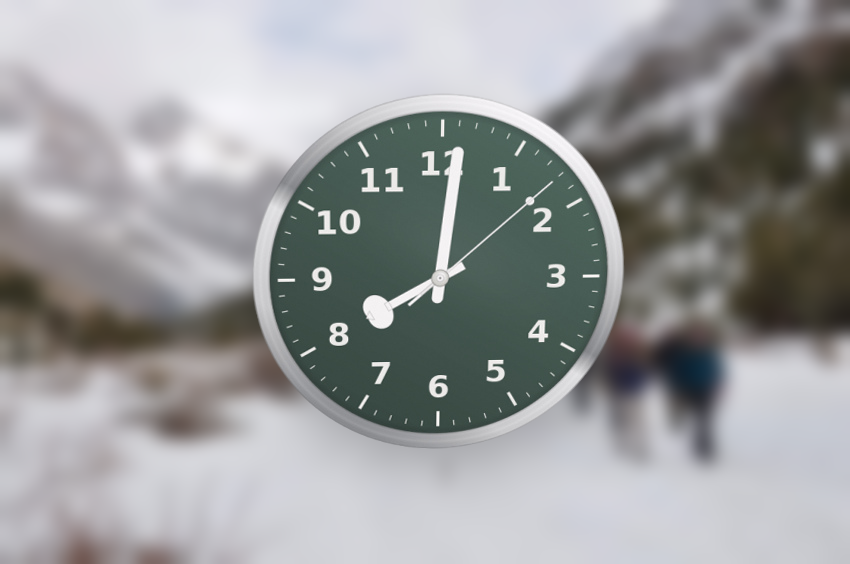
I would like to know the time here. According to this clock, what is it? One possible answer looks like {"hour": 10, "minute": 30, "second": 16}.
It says {"hour": 8, "minute": 1, "second": 8}
